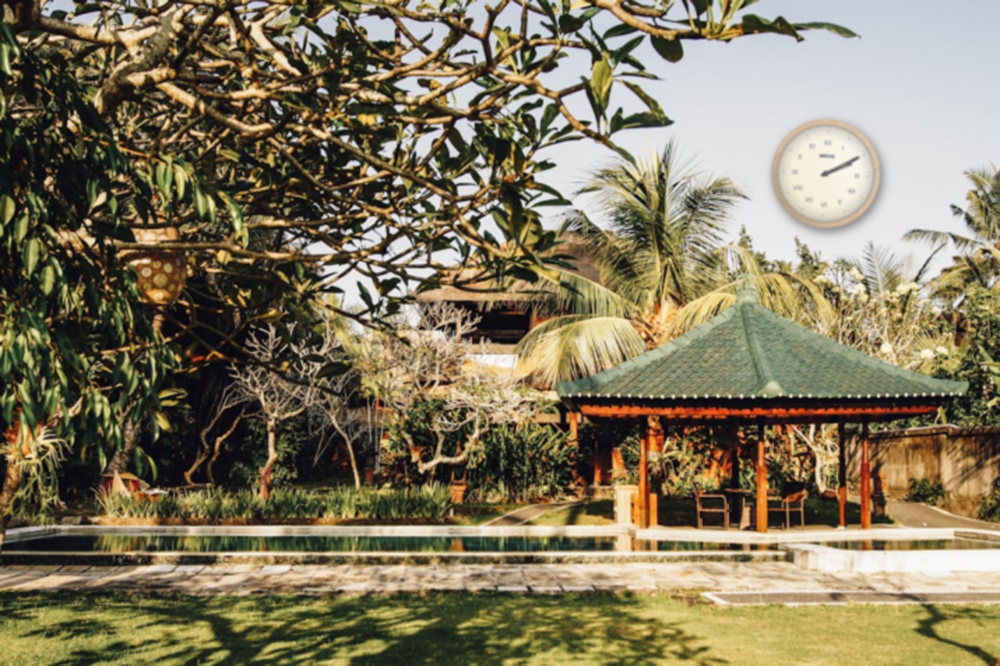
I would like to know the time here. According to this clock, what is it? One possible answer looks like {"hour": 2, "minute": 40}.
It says {"hour": 2, "minute": 10}
